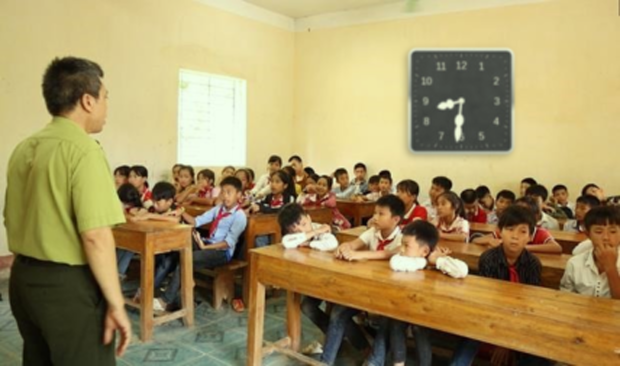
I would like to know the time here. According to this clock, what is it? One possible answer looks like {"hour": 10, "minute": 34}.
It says {"hour": 8, "minute": 31}
